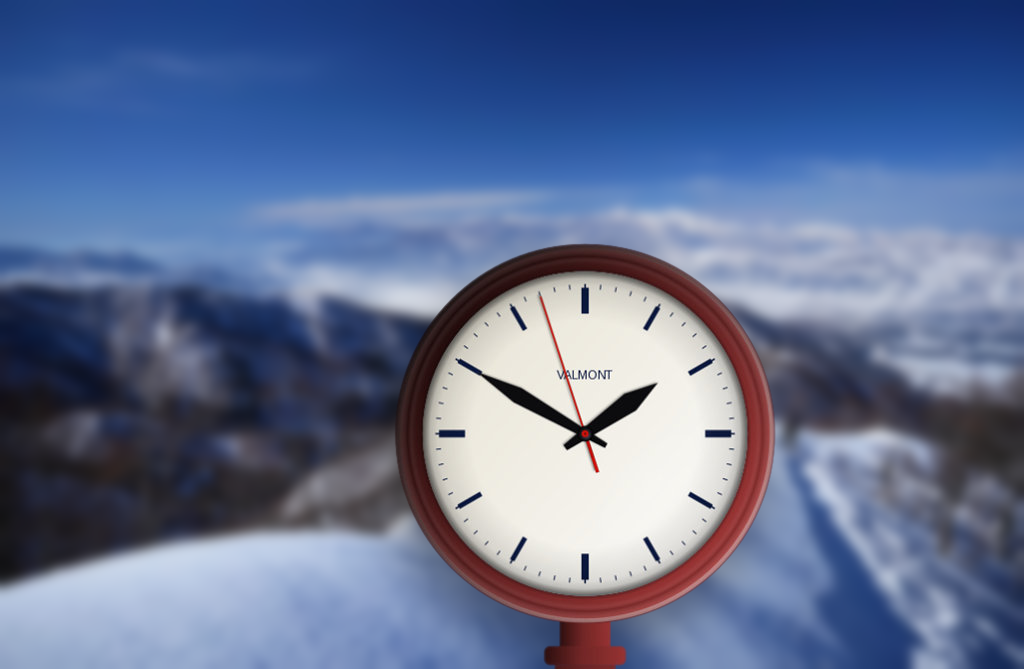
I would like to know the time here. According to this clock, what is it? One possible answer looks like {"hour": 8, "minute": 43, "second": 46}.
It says {"hour": 1, "minute": 49, "second": 57}
